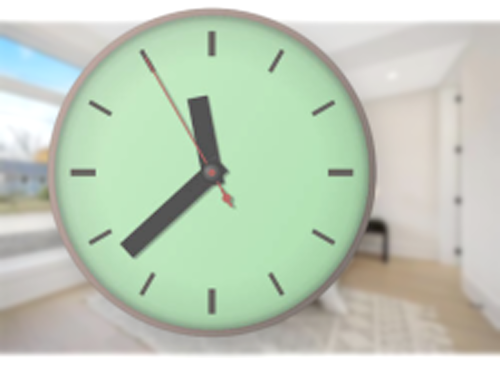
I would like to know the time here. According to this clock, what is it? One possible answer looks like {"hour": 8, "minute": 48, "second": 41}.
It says {"hour": 11, "minute": 37, "second": 55}
